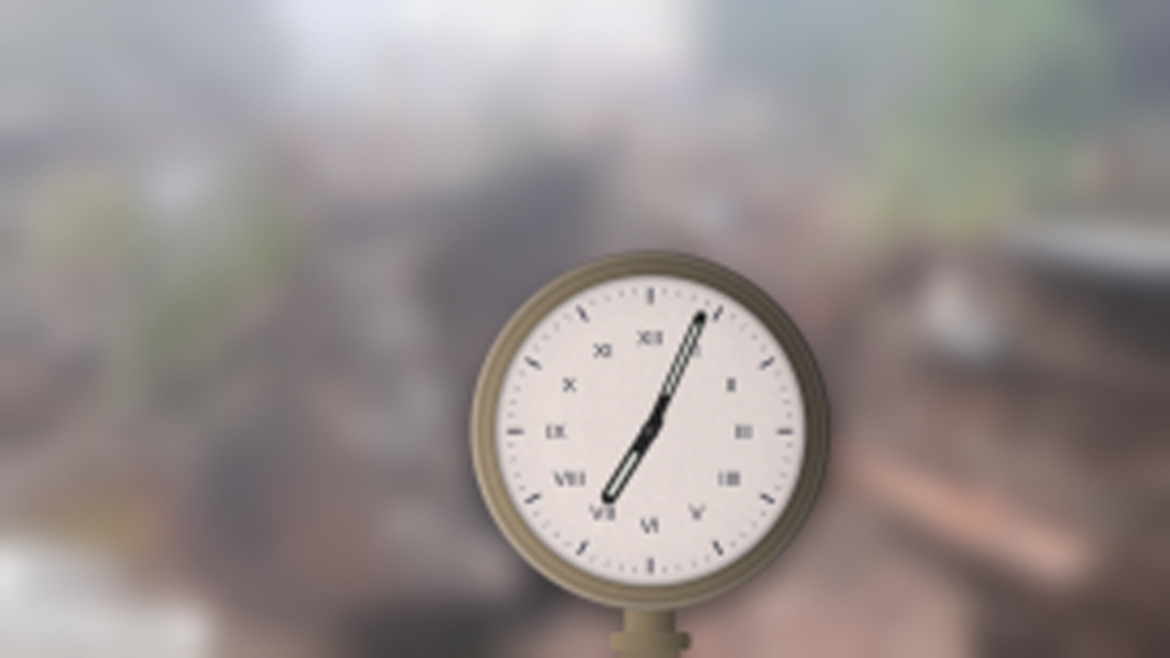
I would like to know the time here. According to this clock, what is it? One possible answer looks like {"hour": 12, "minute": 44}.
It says {"hour": 7, "minute": 4}
